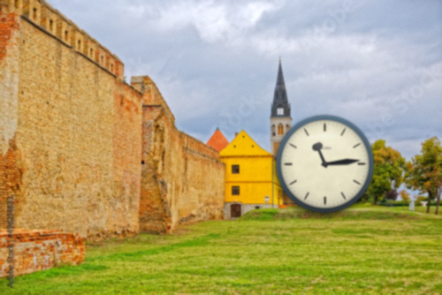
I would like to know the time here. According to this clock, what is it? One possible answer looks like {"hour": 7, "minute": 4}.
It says {"hour": 11, "minute": 14}
